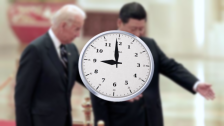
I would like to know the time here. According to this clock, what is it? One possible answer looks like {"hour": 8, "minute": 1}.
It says {"hour": 8, "minute": 59}
